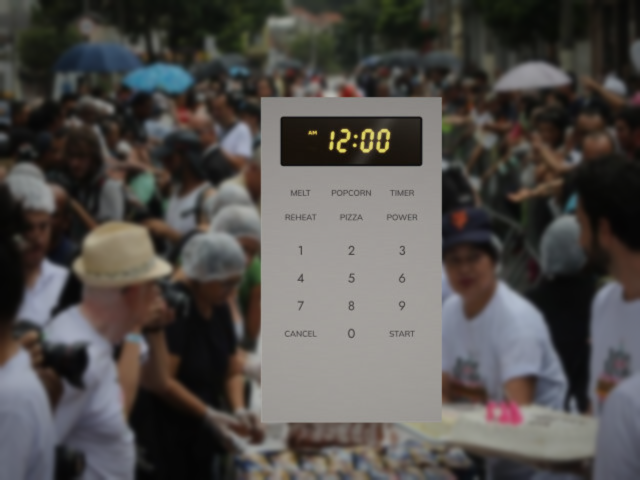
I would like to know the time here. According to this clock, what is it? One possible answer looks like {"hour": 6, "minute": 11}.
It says {"hour": 12, "minute": 0}
